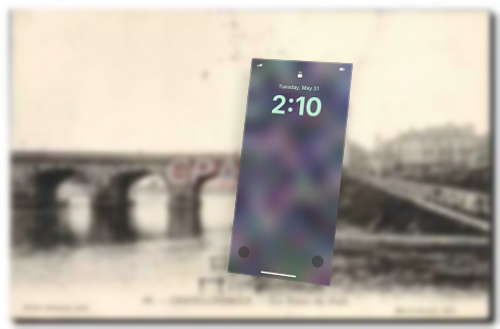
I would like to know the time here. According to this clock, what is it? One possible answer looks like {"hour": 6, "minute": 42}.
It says {"hour": 2, "minute": 10}
